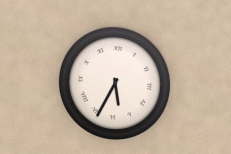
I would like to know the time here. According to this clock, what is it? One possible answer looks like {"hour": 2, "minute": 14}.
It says {"hour": 5, "minute": 34}
